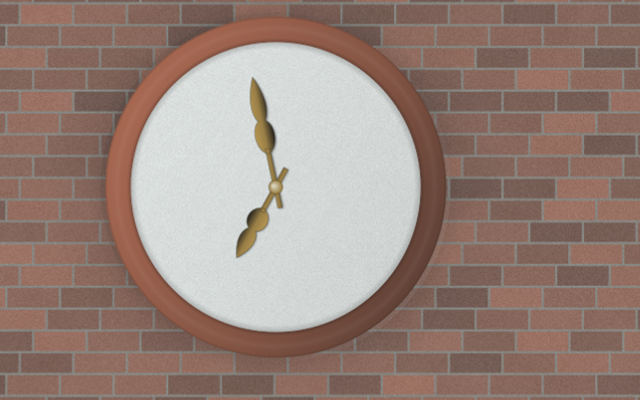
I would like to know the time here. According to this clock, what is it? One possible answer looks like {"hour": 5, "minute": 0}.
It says {"hour": 6, "minute": 58}
